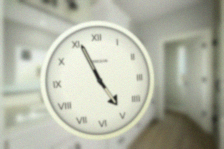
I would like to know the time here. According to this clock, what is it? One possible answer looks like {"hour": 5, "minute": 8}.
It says {"hour": 4, "minute": 56}
